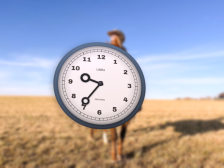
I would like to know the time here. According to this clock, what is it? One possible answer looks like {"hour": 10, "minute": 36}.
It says {"hour": 9, "minute": 36}
